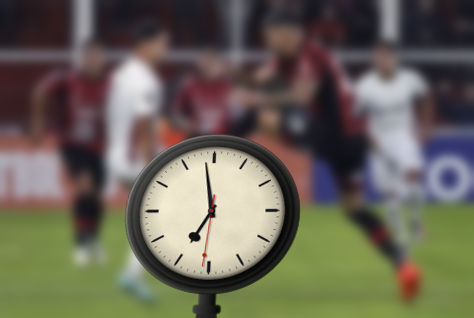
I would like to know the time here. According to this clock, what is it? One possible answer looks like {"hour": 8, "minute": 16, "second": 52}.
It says {"hour": 6, "minute": 58, "second": 31}
